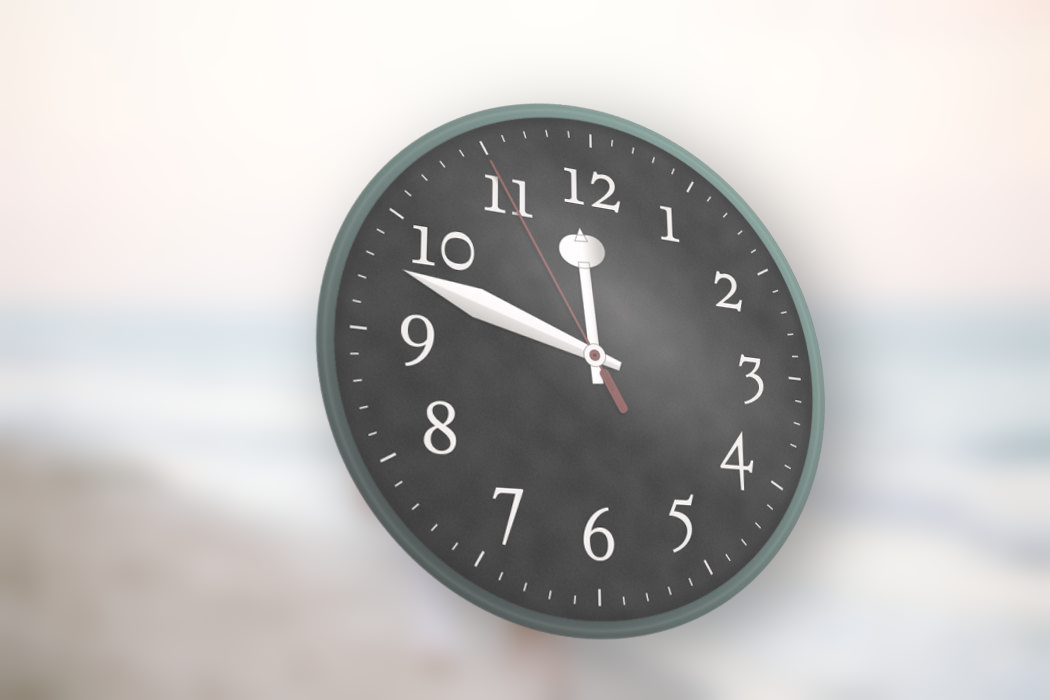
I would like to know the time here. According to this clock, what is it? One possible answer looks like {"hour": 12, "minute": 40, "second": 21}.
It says {"hour": 11, "minute": 47, "second": 55}
